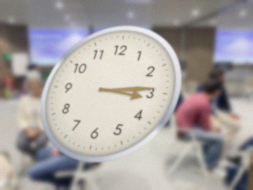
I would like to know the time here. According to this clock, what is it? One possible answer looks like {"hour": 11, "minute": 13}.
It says {"hour": 3, "minute": 14}
